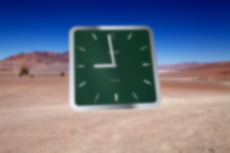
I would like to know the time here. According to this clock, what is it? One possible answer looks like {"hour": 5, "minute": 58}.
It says {"hour": 8, "minute": 59}
